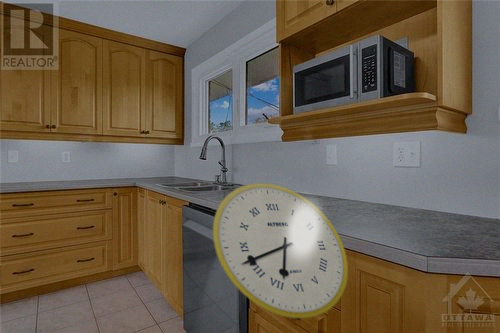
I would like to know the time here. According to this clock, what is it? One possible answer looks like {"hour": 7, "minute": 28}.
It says {"hour": 6, "minute": 42}
